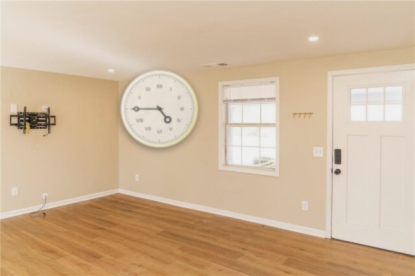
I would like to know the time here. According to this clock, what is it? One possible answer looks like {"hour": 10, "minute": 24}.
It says {"hour": 4, "minute": 45}
